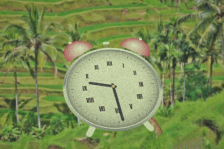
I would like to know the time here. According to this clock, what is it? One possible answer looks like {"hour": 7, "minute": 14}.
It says {"hour": 9, "minute": 29}
